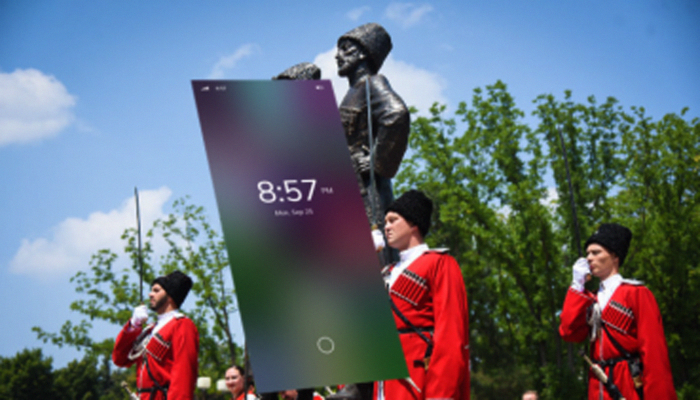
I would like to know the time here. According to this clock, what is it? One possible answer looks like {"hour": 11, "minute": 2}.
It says {"hour": 8, "minute": 57}
